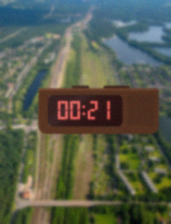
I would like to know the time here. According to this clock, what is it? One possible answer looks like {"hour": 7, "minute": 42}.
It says {"hour": 0, "minute": 21}
